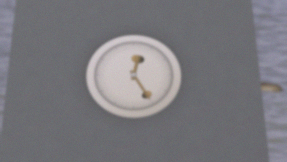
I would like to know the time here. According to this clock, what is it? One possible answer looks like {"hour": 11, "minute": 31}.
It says {"hour": 12, "minute": 25}
